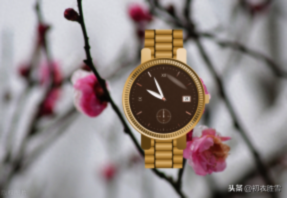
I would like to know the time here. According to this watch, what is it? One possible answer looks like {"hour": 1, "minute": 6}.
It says {"hour": 9, "minute": 56}
